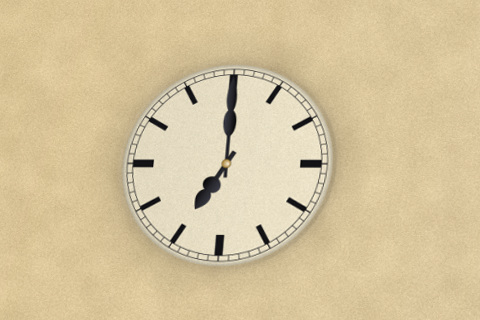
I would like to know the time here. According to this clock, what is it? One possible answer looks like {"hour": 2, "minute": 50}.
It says {"hour": 7, "minute": 0}
